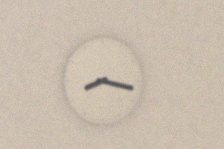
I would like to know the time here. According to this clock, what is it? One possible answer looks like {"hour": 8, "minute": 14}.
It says {"hour": 8, "minute": 17}
